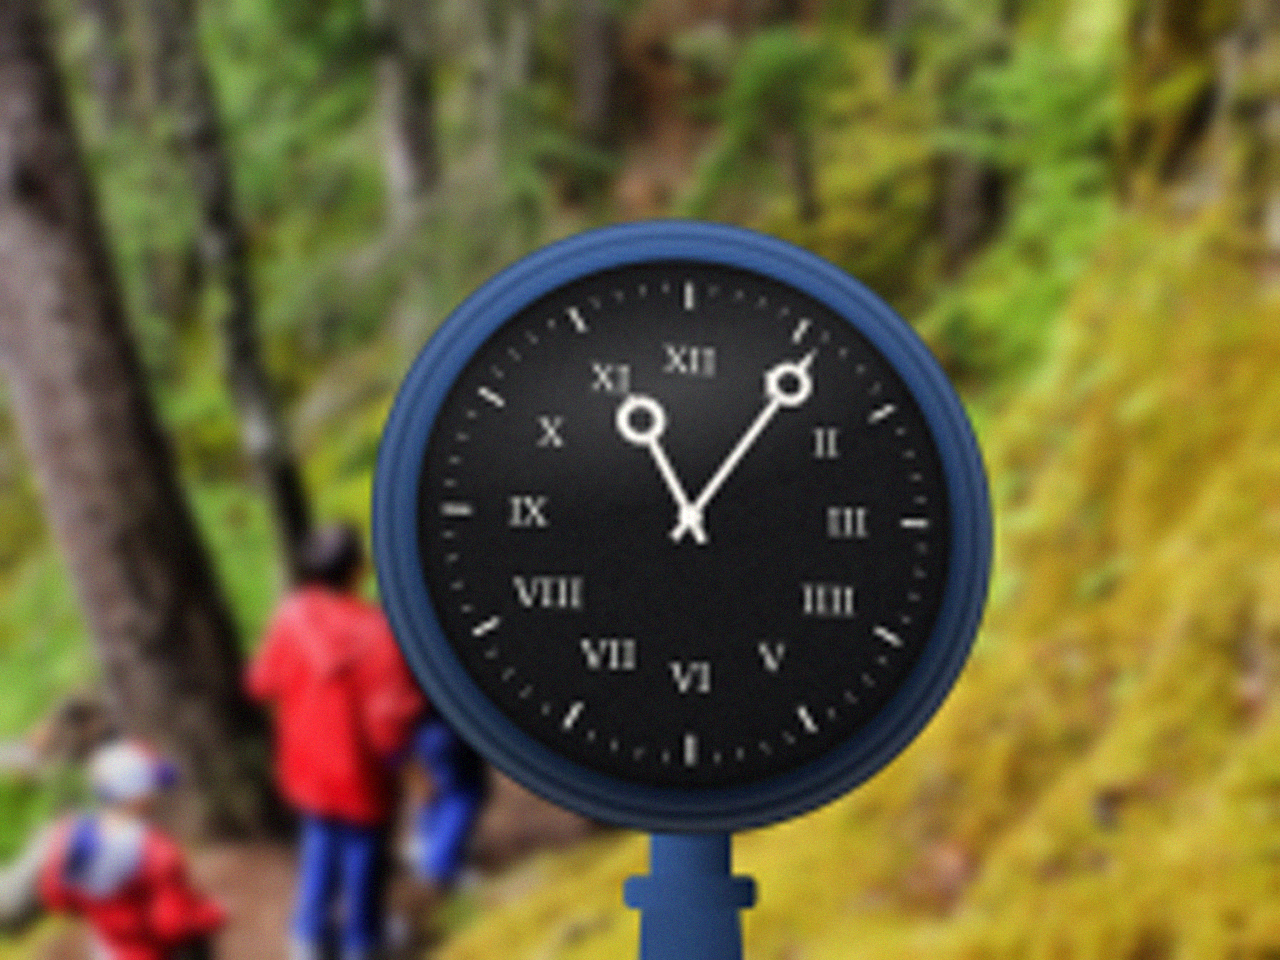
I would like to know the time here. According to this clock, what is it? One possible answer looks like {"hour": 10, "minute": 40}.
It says {"hour": 11, "minute": 6}
